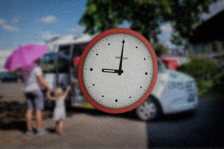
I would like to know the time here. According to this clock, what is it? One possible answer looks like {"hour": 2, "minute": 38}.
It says {"hour": 9, "minute": 0}
